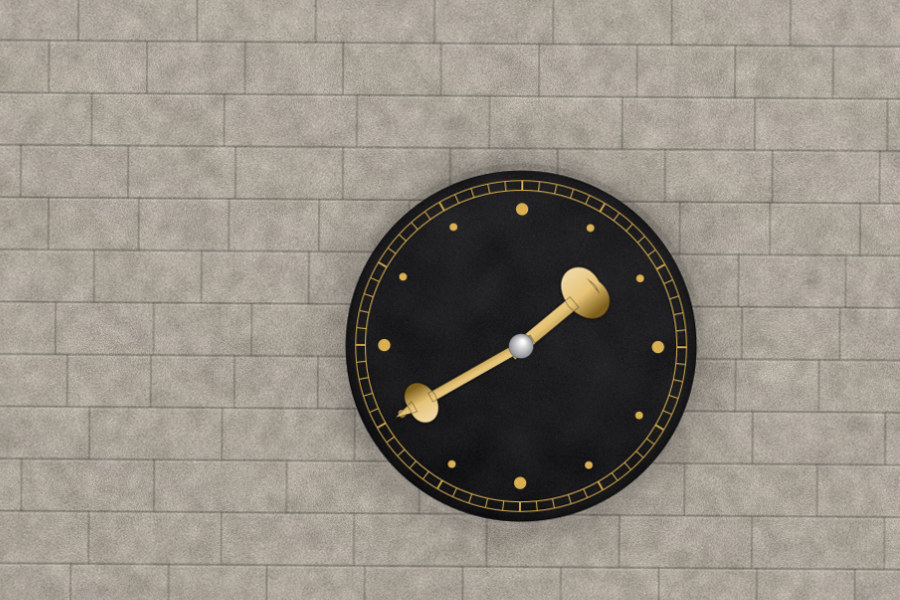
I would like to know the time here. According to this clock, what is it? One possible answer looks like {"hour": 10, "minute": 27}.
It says {"hour": 1, "minute": 40}
